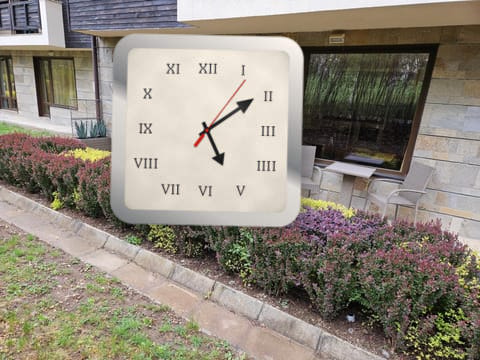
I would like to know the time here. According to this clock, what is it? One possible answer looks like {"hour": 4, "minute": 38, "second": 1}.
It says {"hour": 5, "minute": 9, "second": 6}
